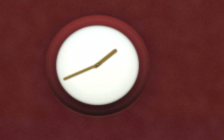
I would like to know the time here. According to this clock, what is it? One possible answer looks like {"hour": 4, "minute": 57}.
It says {"hour": 1, "minute": 41}
